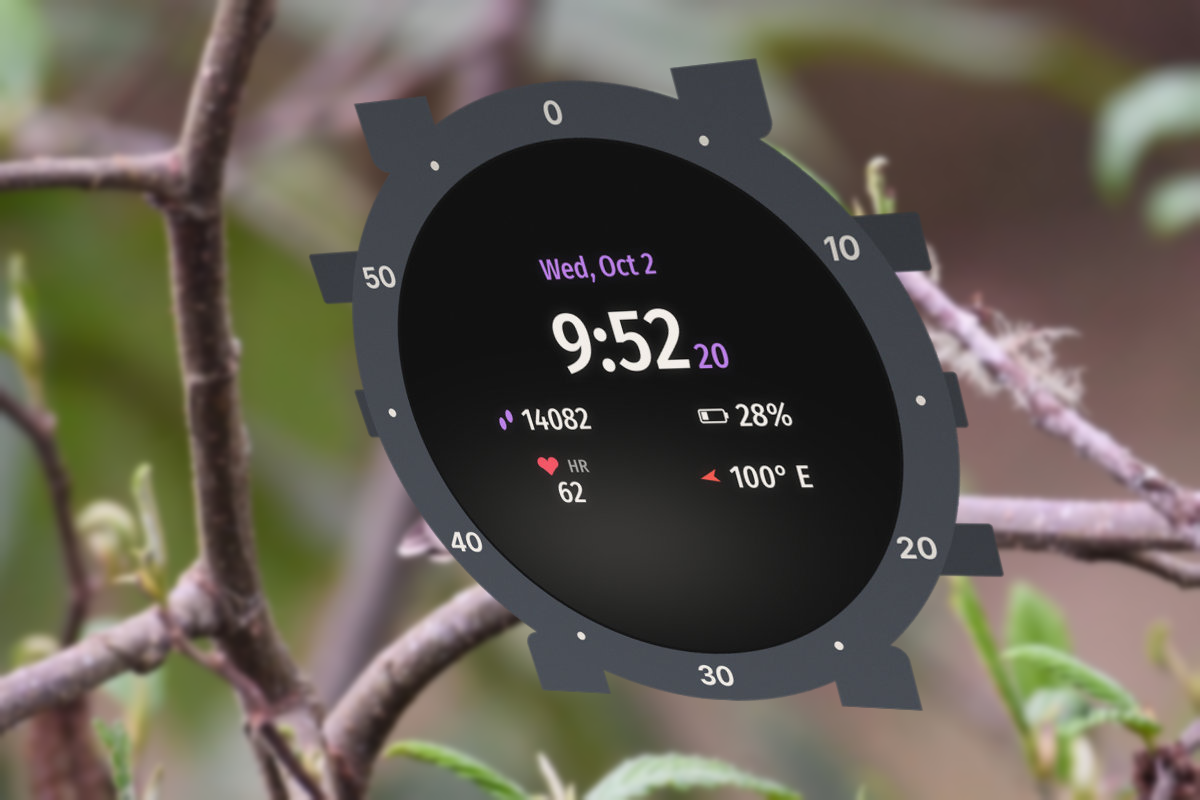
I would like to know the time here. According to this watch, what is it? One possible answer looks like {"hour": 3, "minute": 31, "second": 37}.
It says {"hour": 9, "minute": 52, "second": 20}
